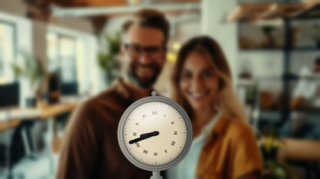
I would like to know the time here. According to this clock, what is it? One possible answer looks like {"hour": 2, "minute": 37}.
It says {"hour": 8, "minute": 42}
